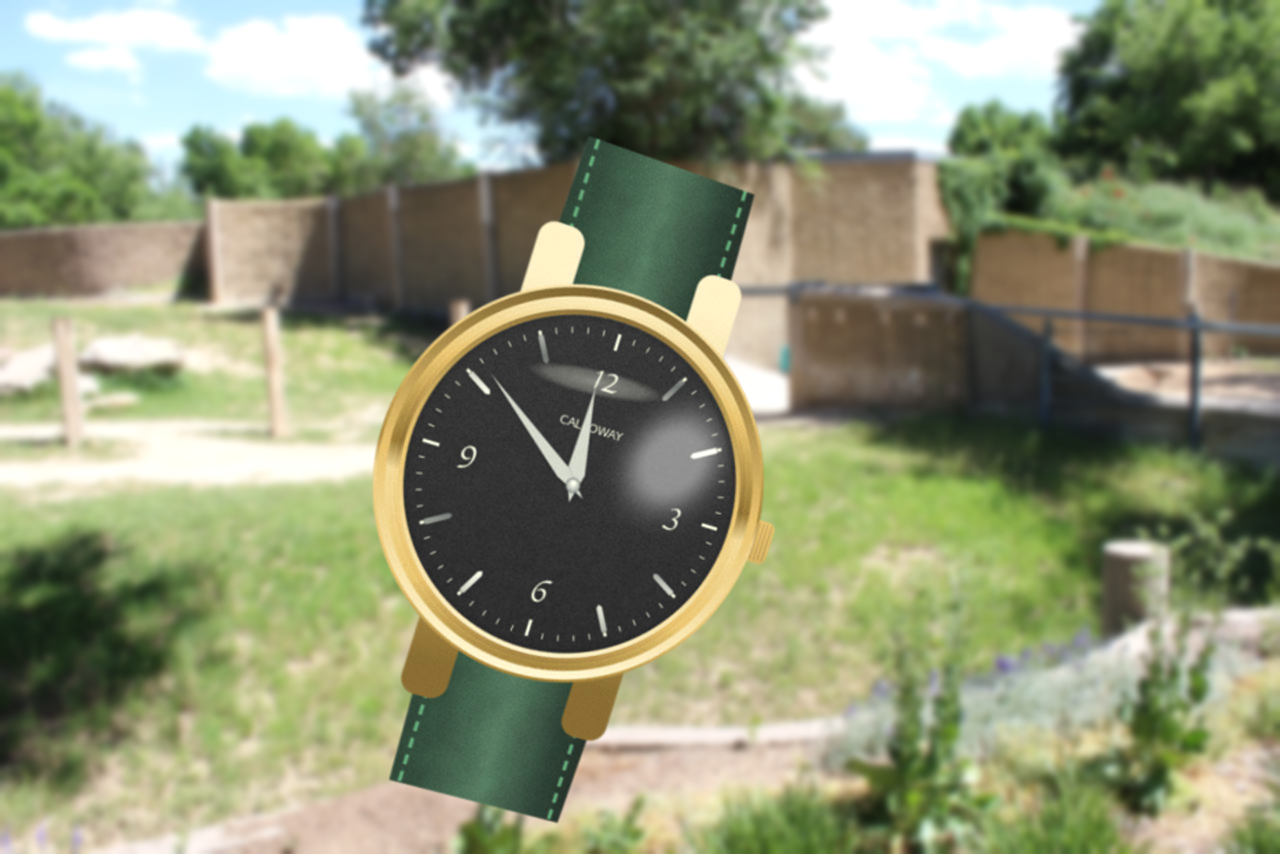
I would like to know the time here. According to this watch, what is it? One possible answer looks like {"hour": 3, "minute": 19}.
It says {"hour": 11, "minute": 51}
